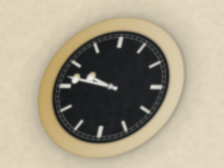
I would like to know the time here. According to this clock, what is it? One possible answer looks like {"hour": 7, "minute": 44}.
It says {"hour": 9, "minute": 47}
